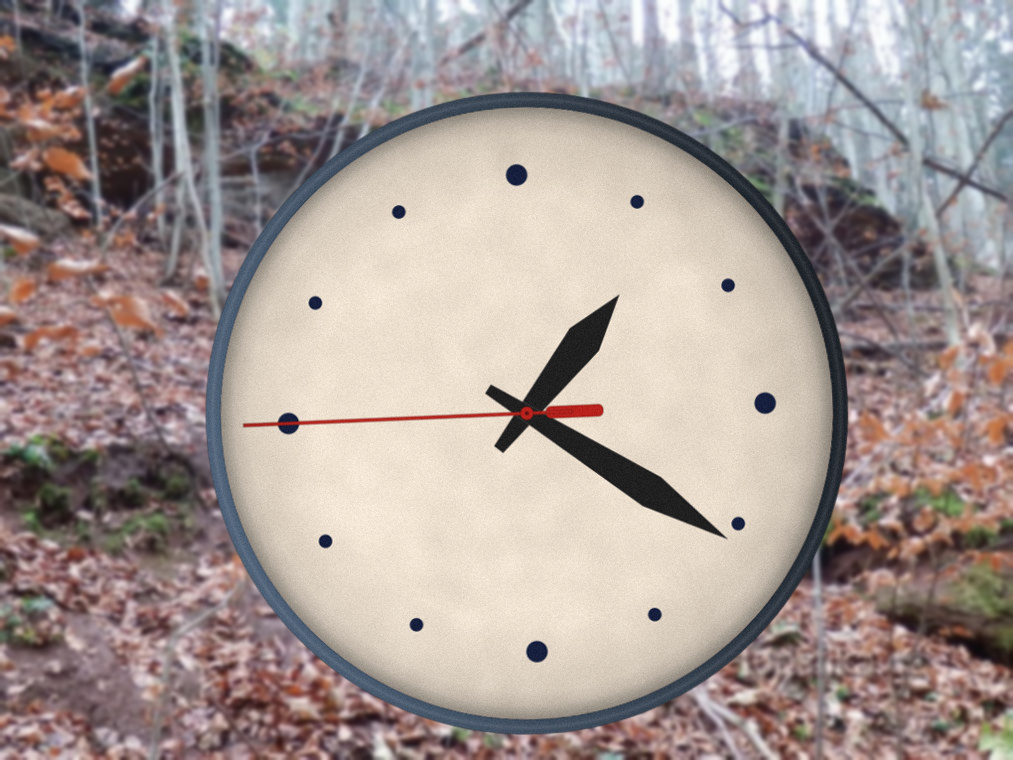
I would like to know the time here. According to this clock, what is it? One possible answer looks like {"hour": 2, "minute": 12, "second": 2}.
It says {"hour": 1, "minute": 20, "second": 45}
